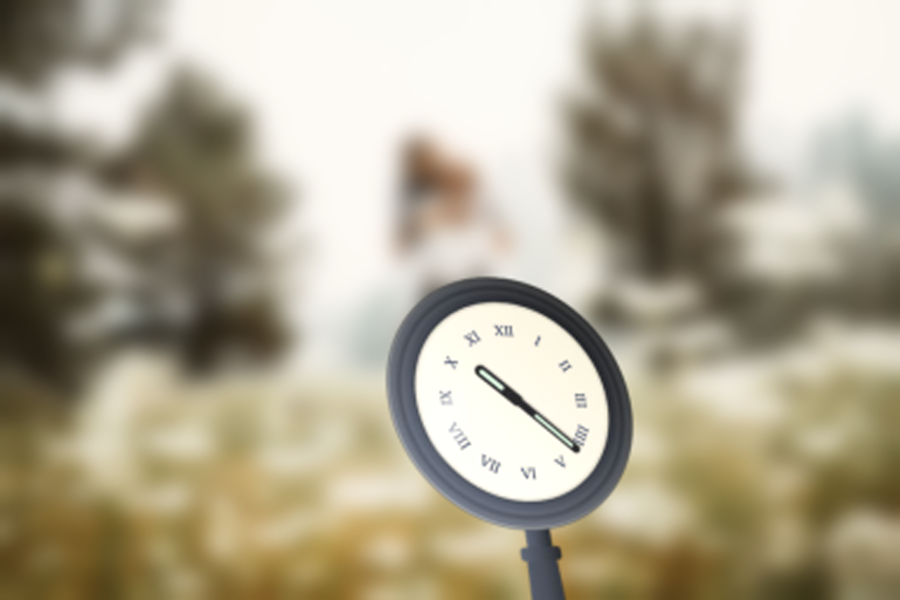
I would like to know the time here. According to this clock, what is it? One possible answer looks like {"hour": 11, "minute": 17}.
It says {"hour": 10, "minute": 22}
